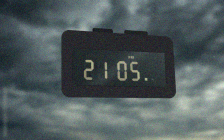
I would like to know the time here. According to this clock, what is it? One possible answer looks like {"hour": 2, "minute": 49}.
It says {"hour": 21, "minute": 5}
